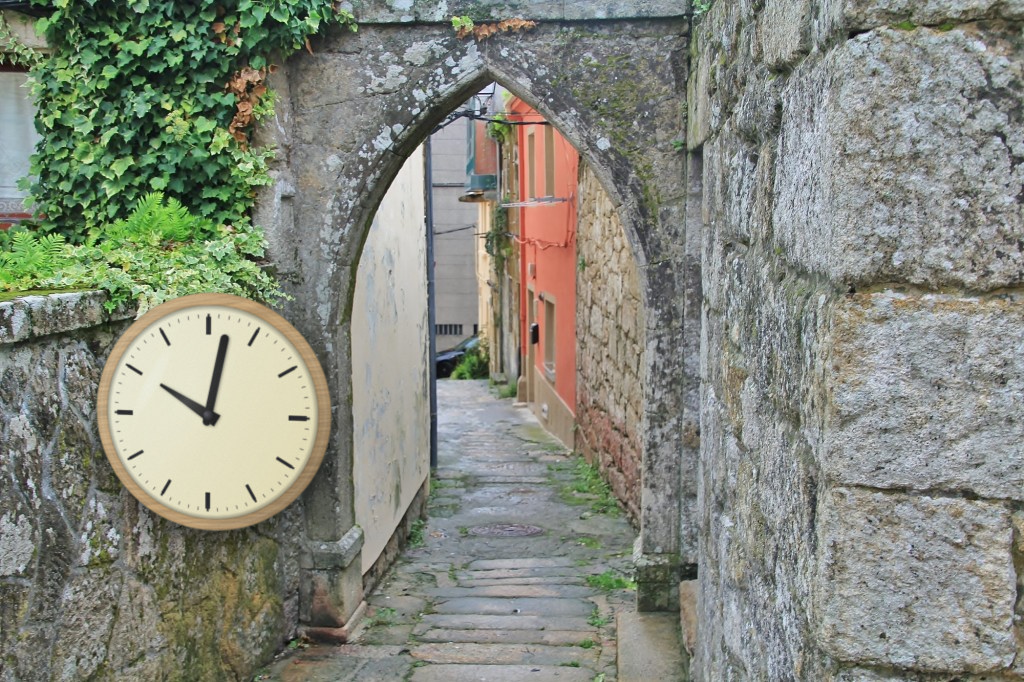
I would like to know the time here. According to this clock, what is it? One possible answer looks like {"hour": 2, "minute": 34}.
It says {"hour": 10, "minute": 2}
